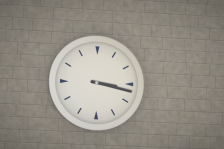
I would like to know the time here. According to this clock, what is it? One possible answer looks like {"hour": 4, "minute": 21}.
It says {"hour": 3, "minute": 17}
